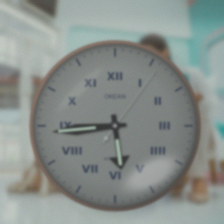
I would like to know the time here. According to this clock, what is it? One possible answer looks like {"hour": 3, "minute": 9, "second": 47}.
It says {"hour": 5, "minute": 44, "second": 6}
